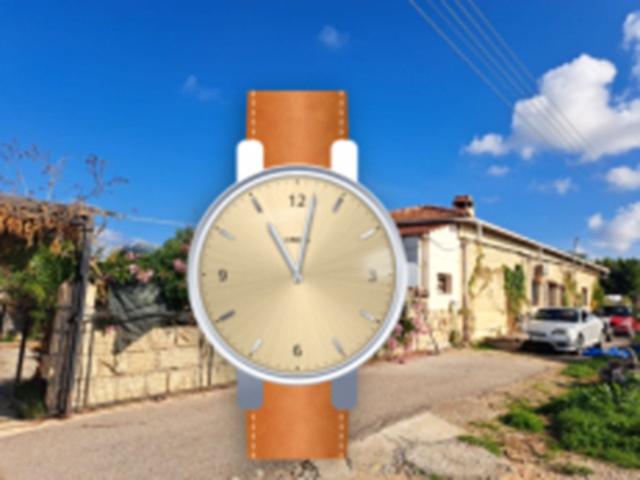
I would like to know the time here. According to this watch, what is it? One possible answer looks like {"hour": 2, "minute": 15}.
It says {"hour": 11, "minute": 2}
